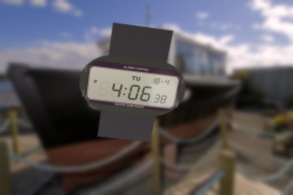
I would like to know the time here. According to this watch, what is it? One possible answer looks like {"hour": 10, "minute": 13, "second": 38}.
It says {"hour": 4, "minute": 6, "second": 38}
